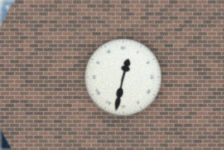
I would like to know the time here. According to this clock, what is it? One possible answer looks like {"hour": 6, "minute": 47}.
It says {"hour": 12, "minute": 32}
